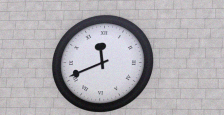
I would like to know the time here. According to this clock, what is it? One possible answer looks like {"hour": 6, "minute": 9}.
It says {"hour": 11, "minute": 41}
